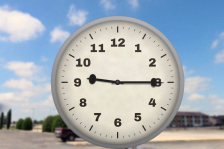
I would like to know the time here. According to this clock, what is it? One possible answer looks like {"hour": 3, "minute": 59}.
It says {"hour": 9, "minute": 15}
